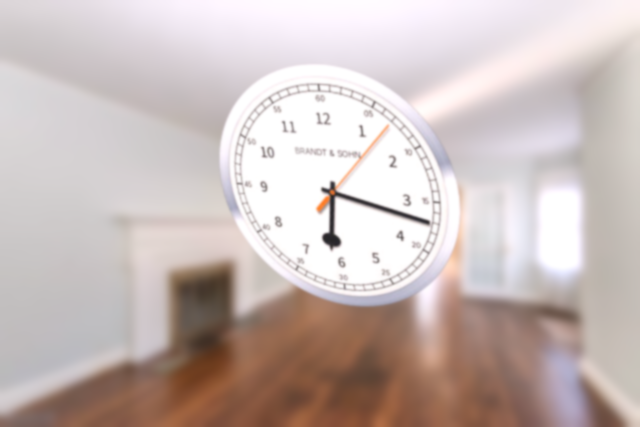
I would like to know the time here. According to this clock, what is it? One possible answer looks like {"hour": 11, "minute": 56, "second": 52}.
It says {"hour": 6, "minute": 17, "second": 7}
